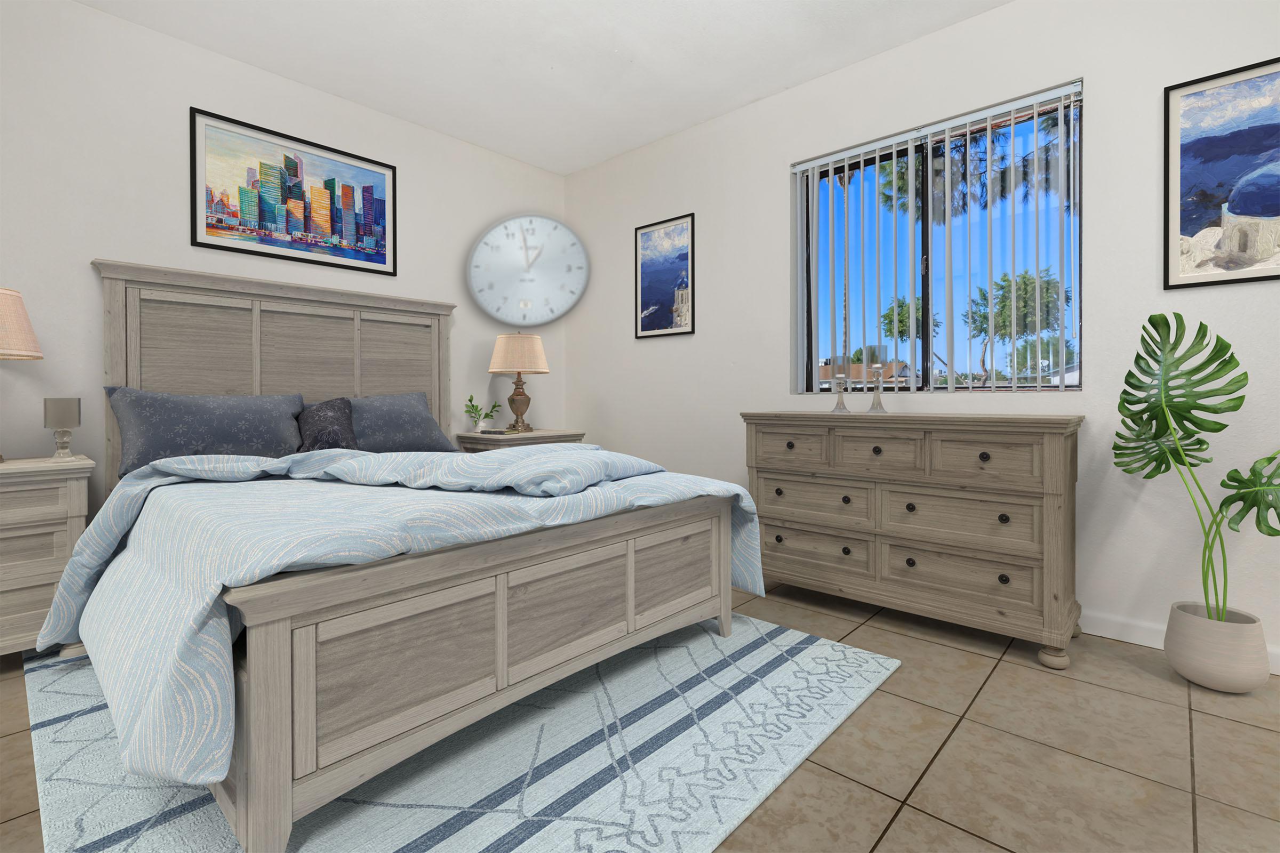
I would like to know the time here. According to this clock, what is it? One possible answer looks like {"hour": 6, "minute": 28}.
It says {"hour": 12, "minute": 58}
